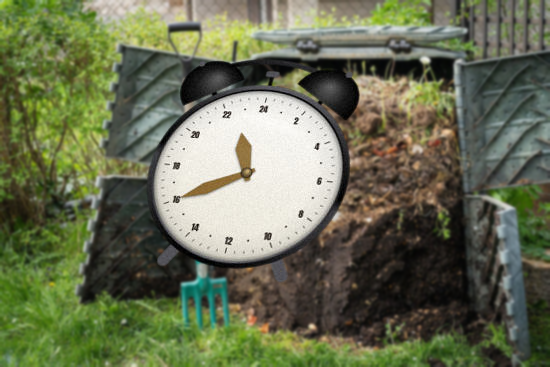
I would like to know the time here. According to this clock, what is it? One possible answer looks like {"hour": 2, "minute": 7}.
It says {"hour": 22, "minute": 40}
